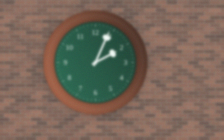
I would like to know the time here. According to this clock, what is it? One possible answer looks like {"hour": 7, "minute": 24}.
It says {"hour": 2, "minute": 4}
